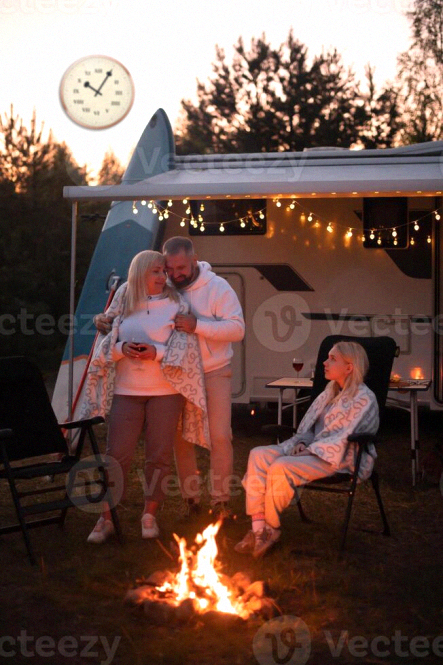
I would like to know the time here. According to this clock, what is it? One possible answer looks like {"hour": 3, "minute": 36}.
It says {"hour": 10, "minute": 5}
